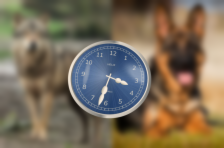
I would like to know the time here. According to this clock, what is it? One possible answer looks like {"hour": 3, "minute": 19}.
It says {"hour": 3, "minute": 32}
